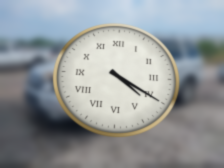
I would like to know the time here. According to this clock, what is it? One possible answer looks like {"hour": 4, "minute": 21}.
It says {"hour": 4, "minute": 20}
